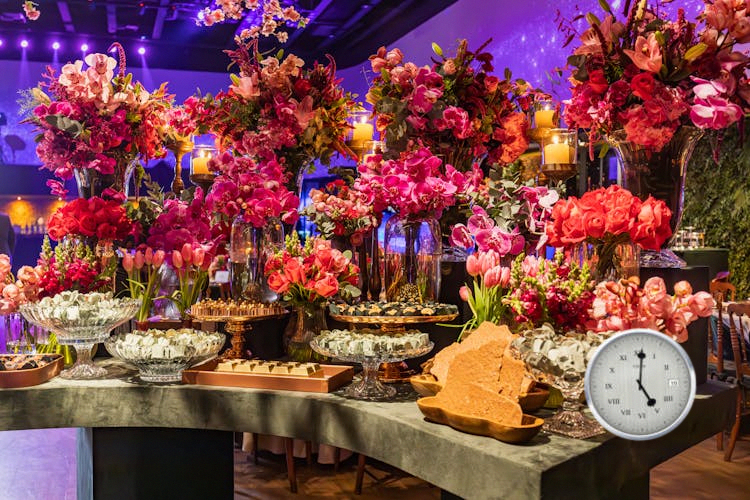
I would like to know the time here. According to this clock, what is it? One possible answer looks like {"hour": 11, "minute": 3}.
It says {"hour": 5, "minute": 1}
